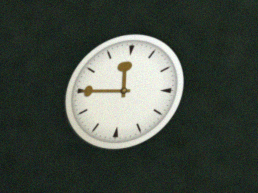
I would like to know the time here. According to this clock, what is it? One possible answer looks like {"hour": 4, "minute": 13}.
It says {"hour": 11, "minute": 45}
